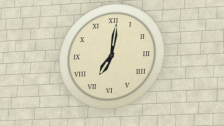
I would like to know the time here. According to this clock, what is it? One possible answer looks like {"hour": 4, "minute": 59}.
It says {"hour": 7, "minute": 1}
